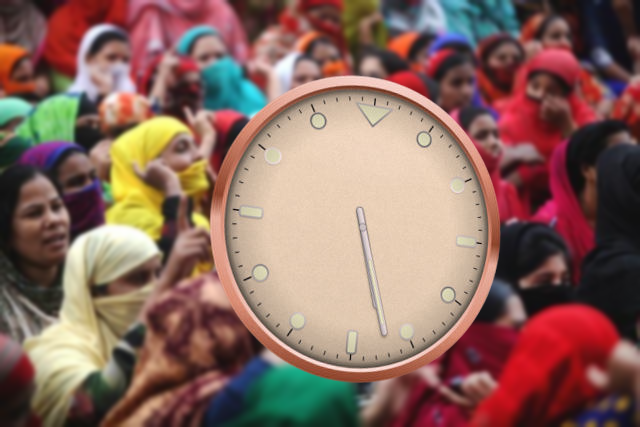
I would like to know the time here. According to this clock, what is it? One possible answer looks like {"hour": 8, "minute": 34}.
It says {"hour": 5, "minute": 27}
